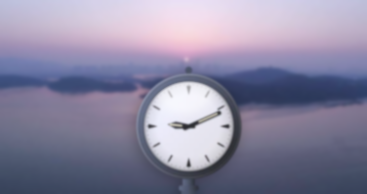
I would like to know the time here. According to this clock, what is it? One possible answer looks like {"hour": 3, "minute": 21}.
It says {"hour": 9, "minute": 11}
